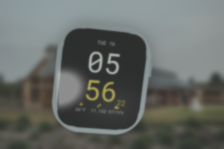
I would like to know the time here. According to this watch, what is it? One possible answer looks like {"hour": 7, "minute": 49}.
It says {"hour": 5, "minute": 56}
